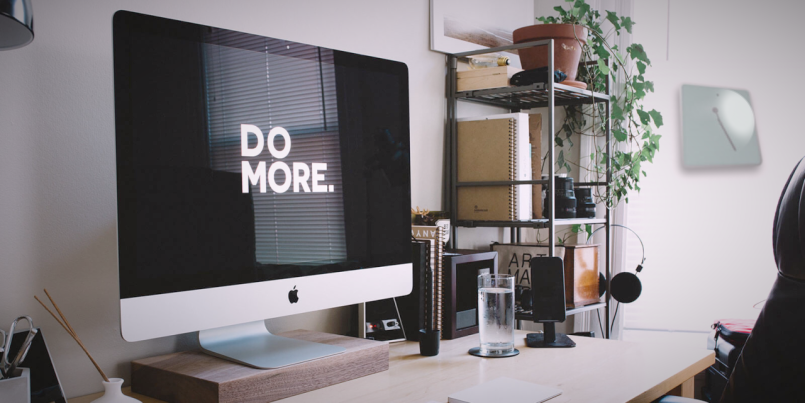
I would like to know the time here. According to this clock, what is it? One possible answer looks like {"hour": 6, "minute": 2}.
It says {"hour": 11, "minute": 26}
